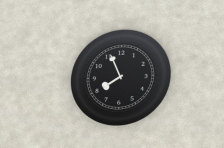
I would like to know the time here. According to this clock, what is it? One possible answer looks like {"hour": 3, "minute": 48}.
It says {"hour": 7, "minute": 56}
